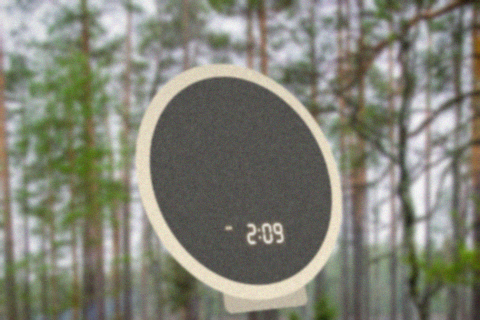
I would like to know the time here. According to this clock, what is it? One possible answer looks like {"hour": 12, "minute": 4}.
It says {"hour": 2, "minute": 9}
